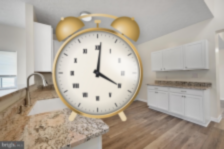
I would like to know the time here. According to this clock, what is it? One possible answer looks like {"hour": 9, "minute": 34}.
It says {"hour": 4, "minute": 1}
